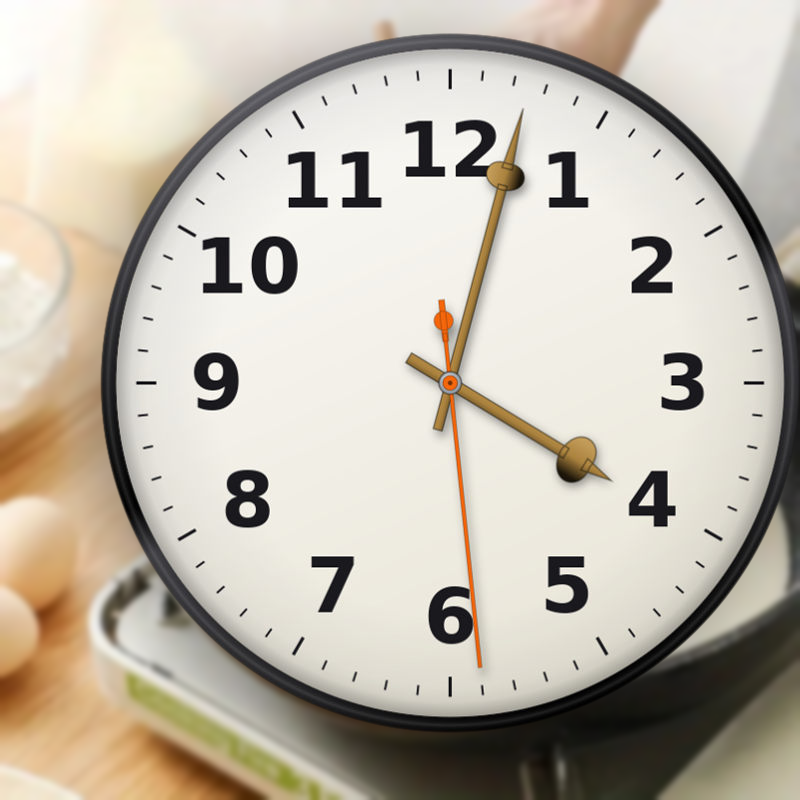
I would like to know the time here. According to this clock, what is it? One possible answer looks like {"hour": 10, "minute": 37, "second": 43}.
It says {"hour": 4, "minute": 2, "second": 29}
